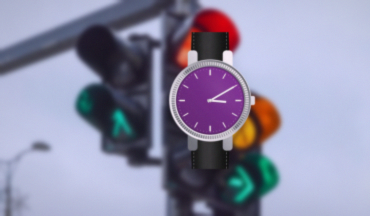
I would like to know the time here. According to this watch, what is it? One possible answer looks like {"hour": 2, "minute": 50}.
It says {"hour": 3, "minute": 10}
